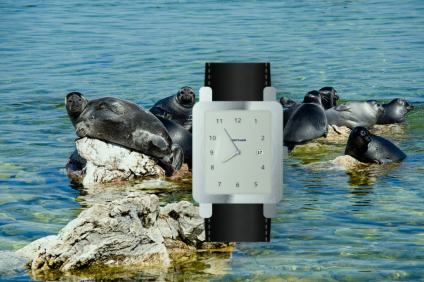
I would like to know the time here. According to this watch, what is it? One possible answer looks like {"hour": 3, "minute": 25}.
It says {"hour": 7, "minute": 55}
